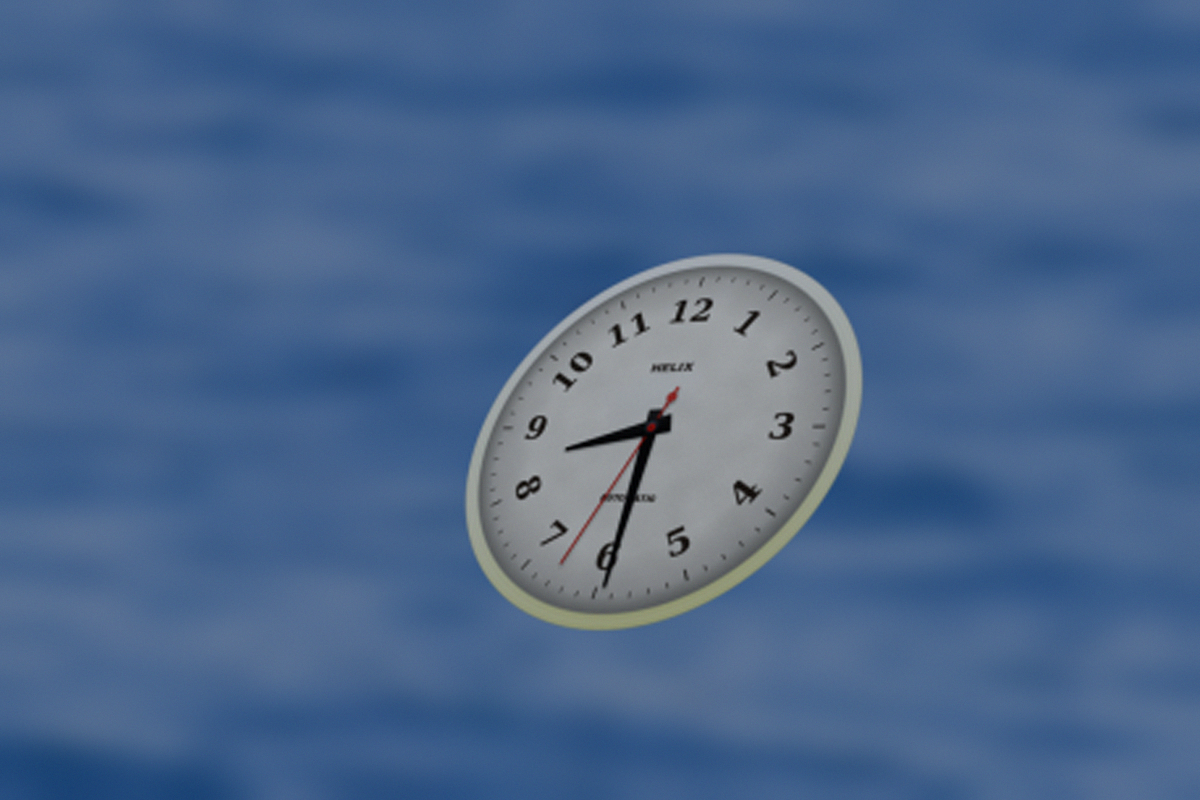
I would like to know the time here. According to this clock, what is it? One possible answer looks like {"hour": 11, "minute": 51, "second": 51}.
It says {"hour": 8, "minute": 29, "second": 33}
